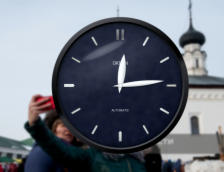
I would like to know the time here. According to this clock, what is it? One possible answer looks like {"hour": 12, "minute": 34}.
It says {"hour": 12, "minute": 14}
